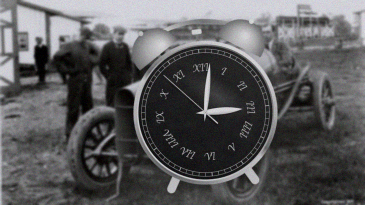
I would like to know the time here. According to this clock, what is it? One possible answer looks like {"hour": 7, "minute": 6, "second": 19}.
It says {"hour": 3, "minute": 1, "second": 53}
